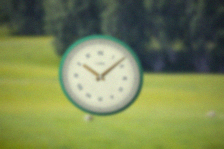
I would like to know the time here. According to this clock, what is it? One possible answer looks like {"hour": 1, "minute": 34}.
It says {"hour": 10, "minute": 8}
